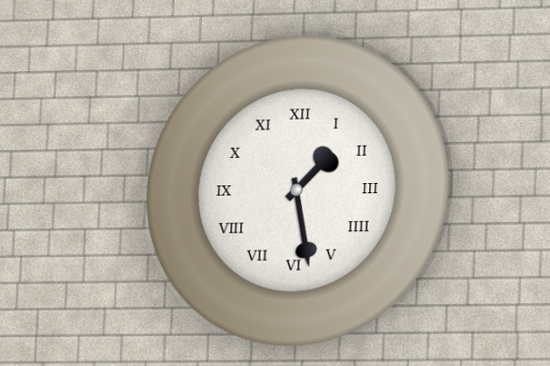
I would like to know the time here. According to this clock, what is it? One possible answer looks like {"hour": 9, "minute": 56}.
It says {"hour": 1, "minute": 28}
